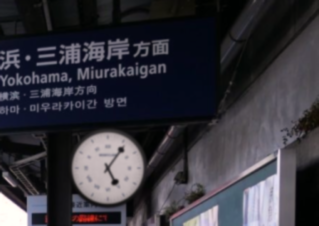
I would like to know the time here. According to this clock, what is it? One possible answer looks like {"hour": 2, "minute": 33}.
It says {"hour": 5, "minute": 6}
